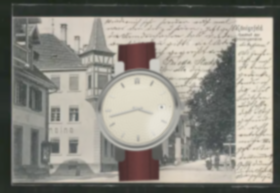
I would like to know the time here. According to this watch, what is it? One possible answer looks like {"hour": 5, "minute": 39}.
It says {"hour": 3, "minute": 43}
